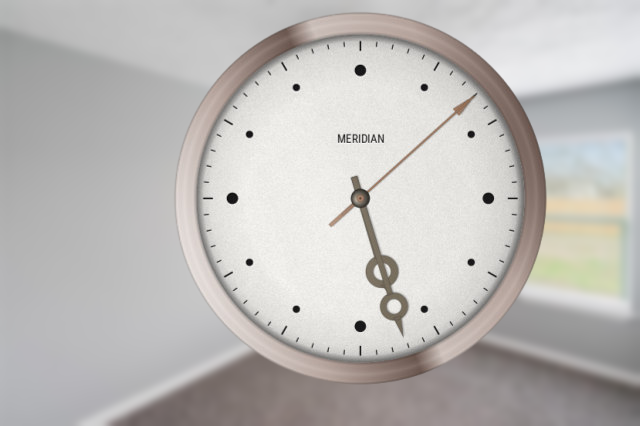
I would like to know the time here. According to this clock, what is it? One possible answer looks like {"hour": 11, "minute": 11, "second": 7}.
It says {"hour": 5, "minute": 27, "second": 8}
